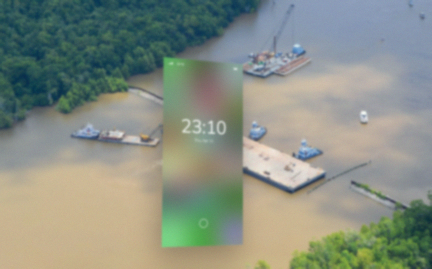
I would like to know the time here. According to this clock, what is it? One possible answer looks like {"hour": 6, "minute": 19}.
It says {"hour": 23, "minute": 10}
